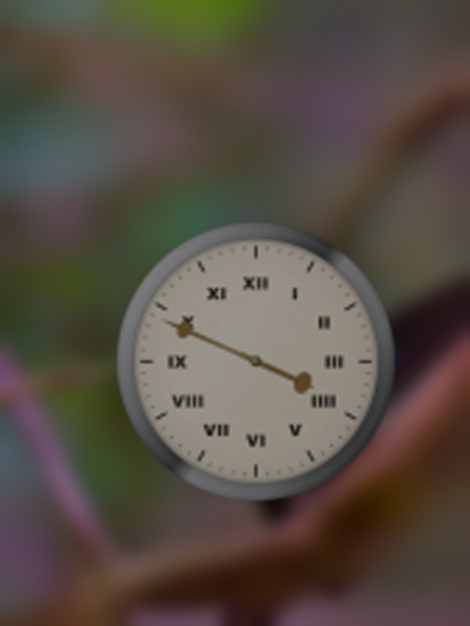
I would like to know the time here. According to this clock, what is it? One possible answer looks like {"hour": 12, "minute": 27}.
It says {"hour": 3, "minute": 49}
